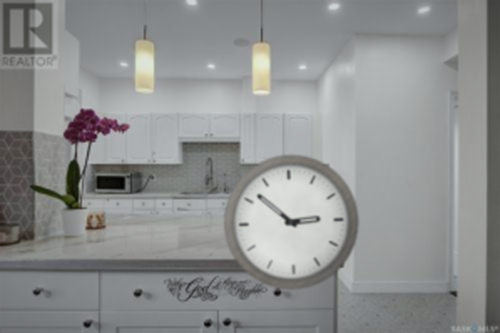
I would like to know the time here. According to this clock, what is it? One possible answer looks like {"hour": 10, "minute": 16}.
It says {"hour": 2, "minute": 52}
